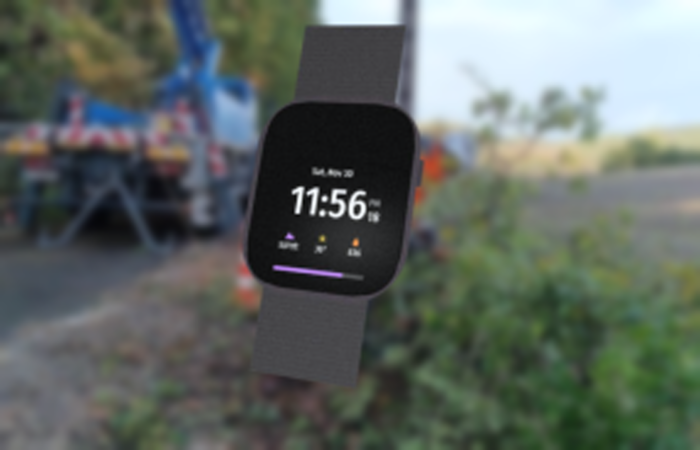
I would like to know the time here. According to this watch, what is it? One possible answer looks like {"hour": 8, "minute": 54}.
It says {"hour": 11, "minute": 56}
